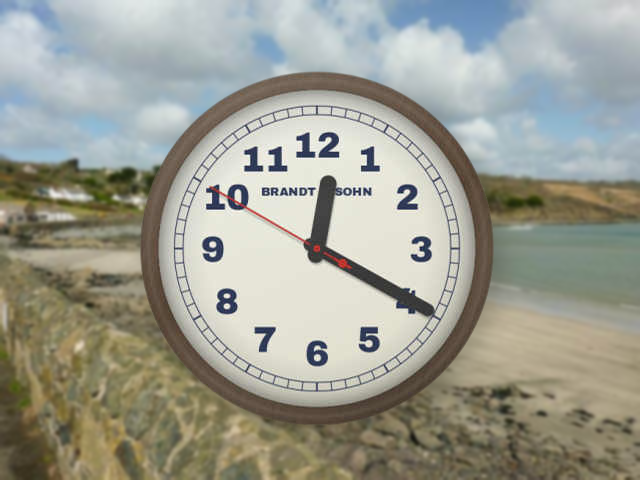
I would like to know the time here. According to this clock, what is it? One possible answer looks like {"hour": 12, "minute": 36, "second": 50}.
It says {"hour": 12, "minute": 19, "second": 50}
